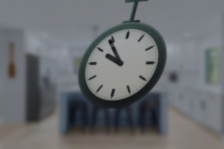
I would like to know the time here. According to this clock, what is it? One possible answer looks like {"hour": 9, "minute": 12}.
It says {"hour": 9, "minute": 54}
